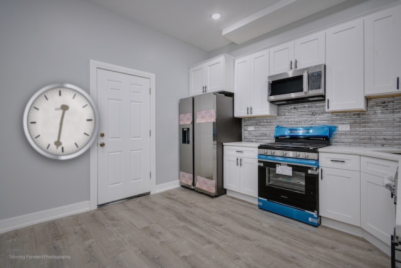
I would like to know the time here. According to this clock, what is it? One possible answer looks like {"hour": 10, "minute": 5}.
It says {"hour": 12, "minute": 32}
